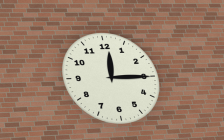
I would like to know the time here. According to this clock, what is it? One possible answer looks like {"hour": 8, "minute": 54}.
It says {"hour": 12, "minute": 15}
